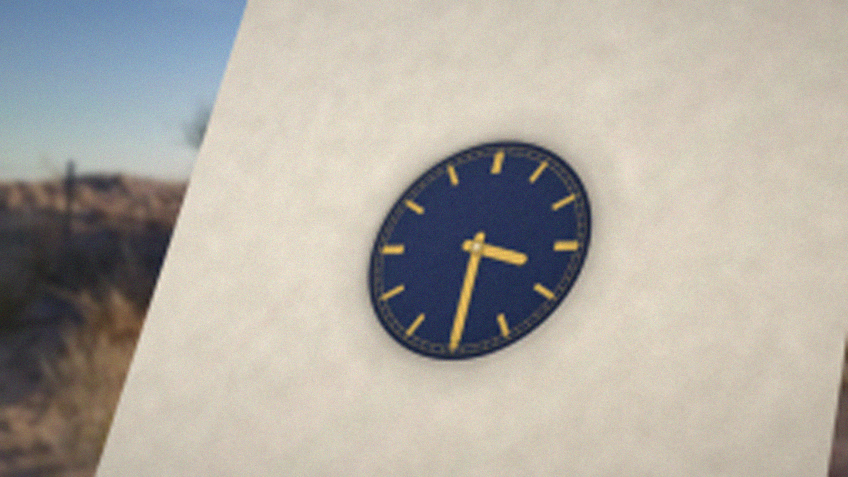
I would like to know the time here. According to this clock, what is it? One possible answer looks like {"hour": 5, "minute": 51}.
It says {"hour": 3, "minute": 30}
